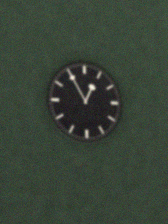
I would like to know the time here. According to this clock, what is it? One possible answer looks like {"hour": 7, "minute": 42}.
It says {"hour": 12, "minute": 55}
